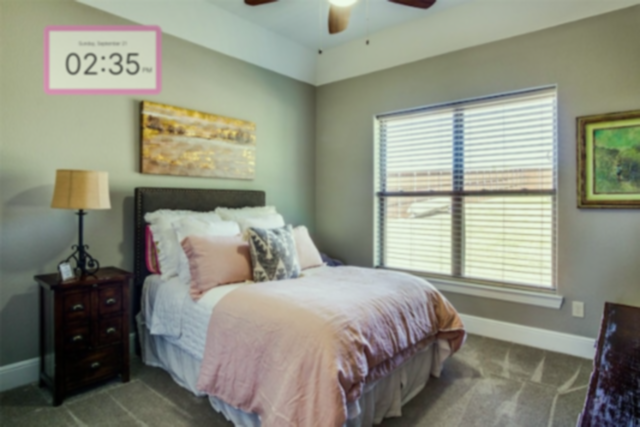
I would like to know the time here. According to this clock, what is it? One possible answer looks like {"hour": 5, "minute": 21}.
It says {"hour": 2, "minute": 35}
